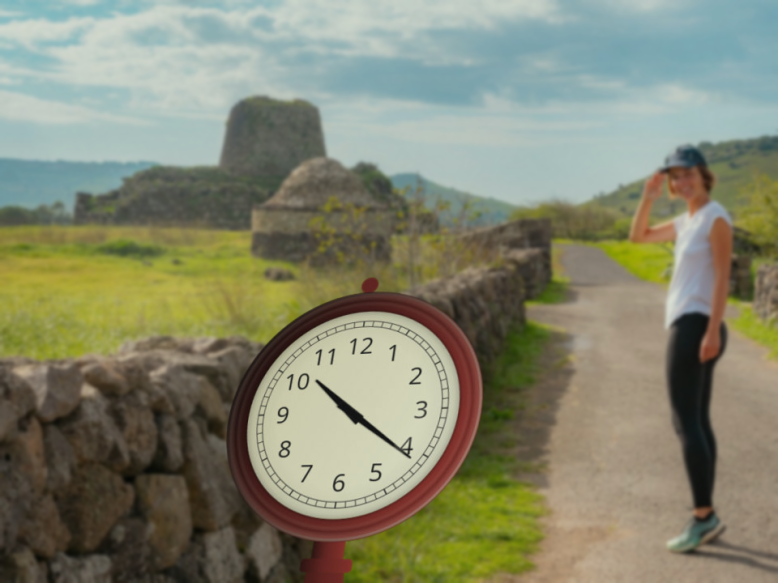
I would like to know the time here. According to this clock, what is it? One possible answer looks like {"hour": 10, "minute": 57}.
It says {"hour": 10, "minute": 21}
